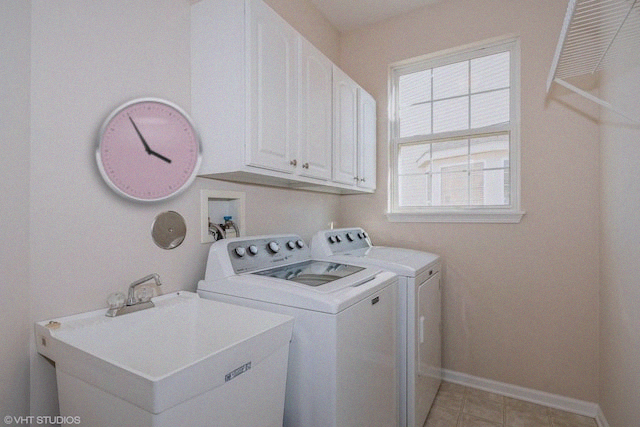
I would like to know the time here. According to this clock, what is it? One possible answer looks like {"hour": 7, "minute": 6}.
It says {"hour": 3, "minute": 55}
